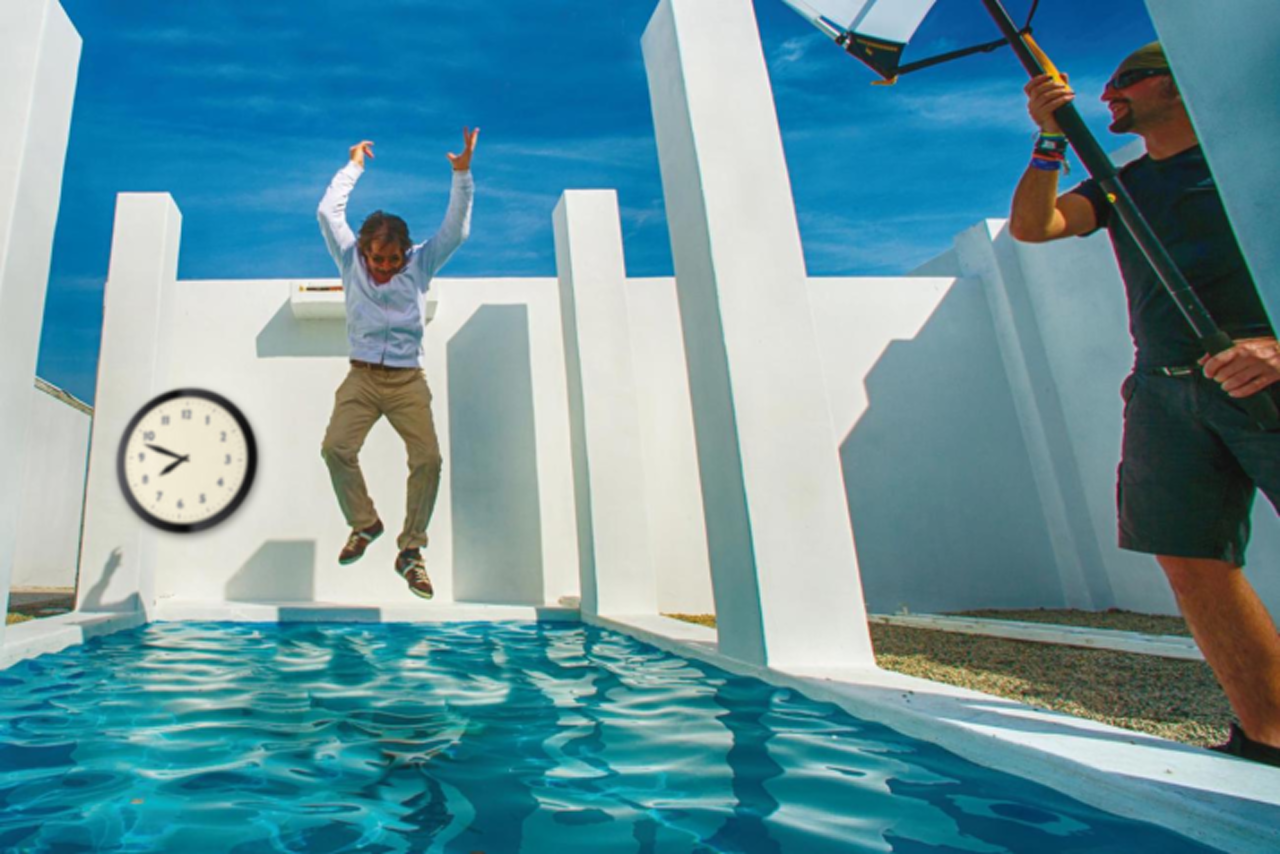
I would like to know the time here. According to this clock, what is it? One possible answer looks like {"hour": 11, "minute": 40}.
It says {"hour": 7, "minute": 48}
